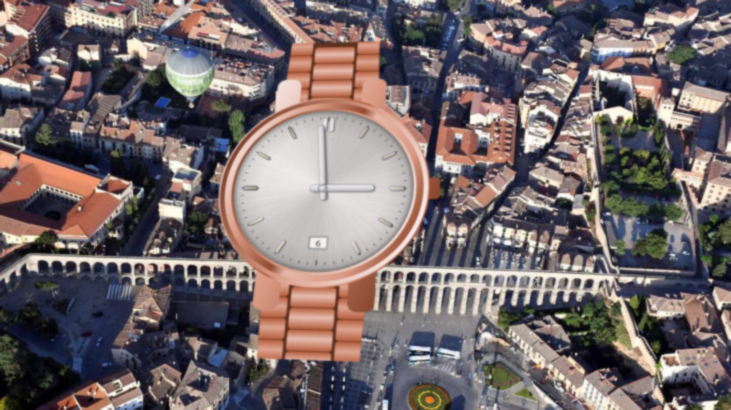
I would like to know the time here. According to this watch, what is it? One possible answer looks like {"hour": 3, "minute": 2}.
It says {"hour": 2, "minute": 59}
